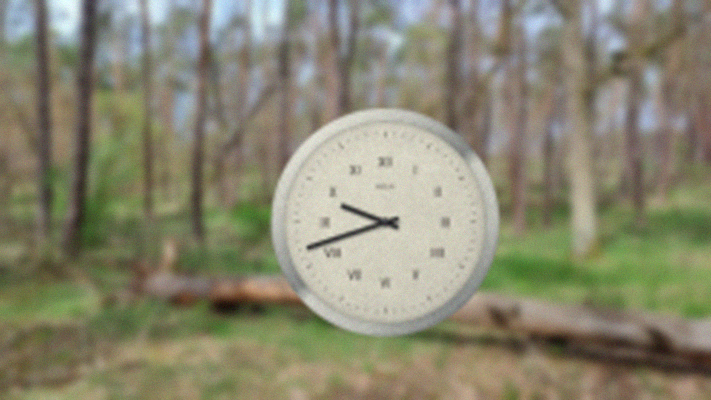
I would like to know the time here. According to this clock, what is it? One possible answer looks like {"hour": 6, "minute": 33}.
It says {"hour": 9, "minute": 42}
